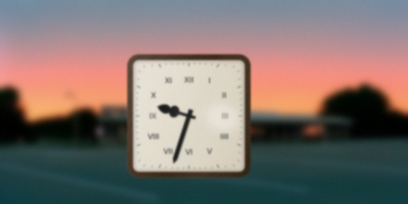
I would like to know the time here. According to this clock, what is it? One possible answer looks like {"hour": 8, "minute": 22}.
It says {"hour": 9, "minute": 33}
